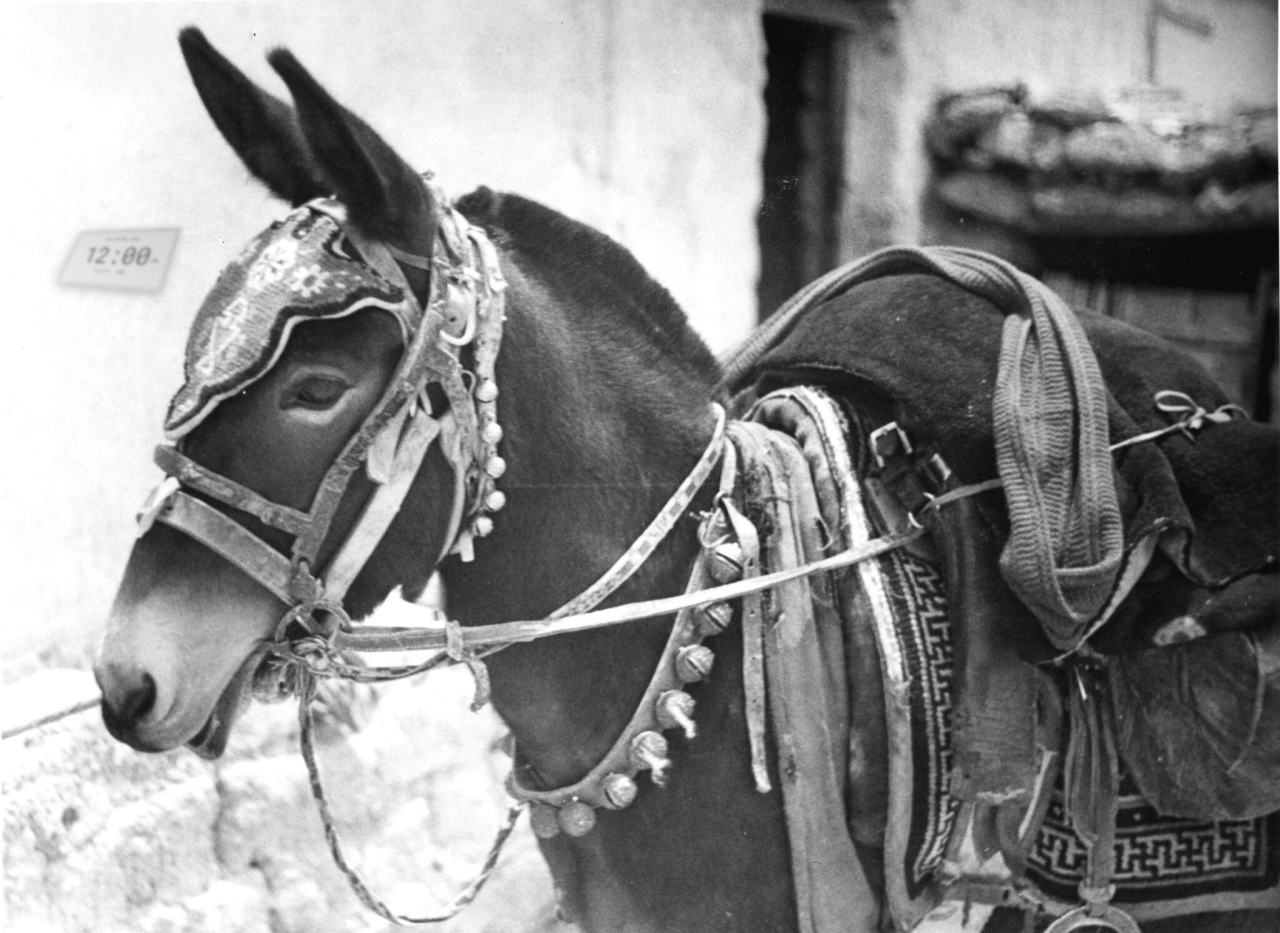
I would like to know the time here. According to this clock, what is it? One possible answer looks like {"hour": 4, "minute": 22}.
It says {"hour": 12, "minute": 0}
